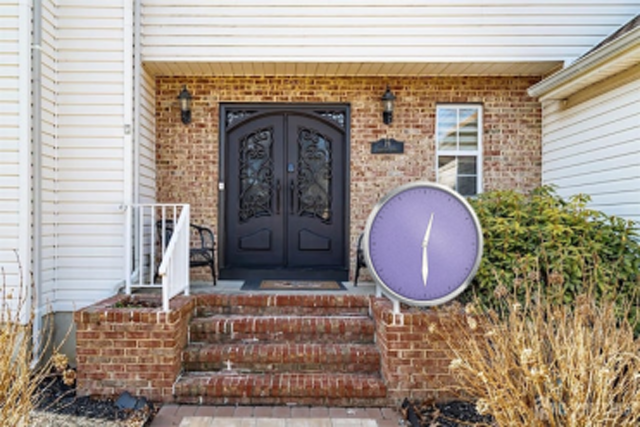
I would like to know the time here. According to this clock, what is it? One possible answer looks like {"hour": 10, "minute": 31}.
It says {"hour": 12, "minute": 30}
